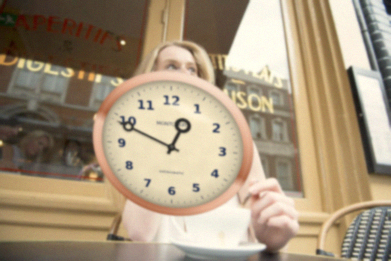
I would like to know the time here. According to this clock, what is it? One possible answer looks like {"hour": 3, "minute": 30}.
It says {"hour": 12, "minute": 49}
